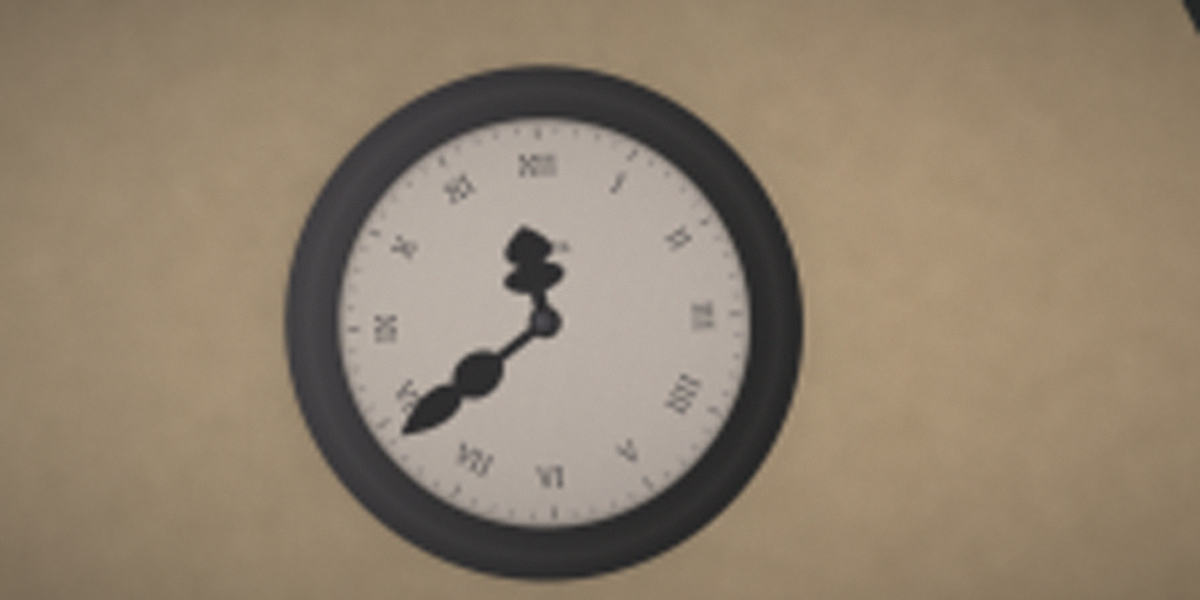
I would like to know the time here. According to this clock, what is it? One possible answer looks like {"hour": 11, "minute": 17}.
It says {"hour": 11, "minute": 39}
